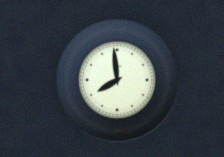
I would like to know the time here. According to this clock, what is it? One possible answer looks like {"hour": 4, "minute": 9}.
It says {"hour": 7, "minute": 59}
